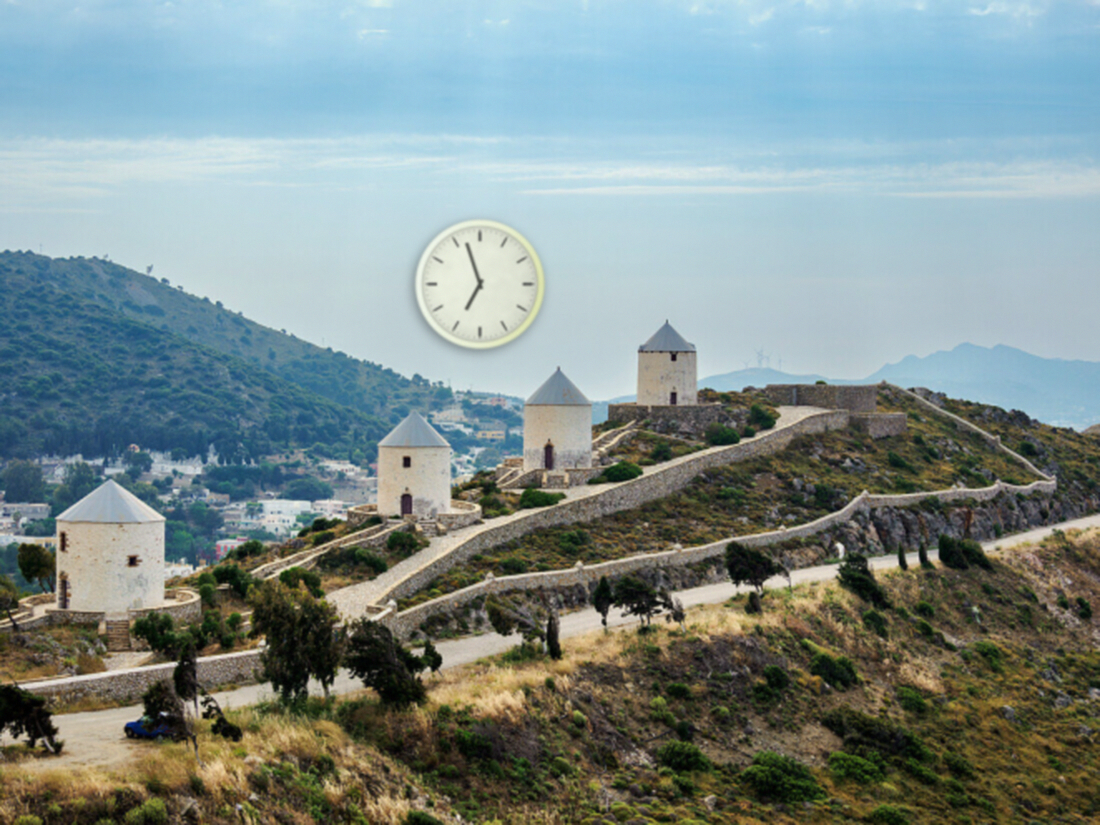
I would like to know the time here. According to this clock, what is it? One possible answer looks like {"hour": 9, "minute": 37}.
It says {"hour": 6, "minute": 57}
